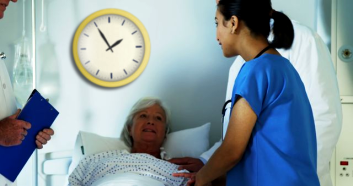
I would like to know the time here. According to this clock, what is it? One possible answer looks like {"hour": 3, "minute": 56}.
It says {"hour": 1, "minute": 55}
